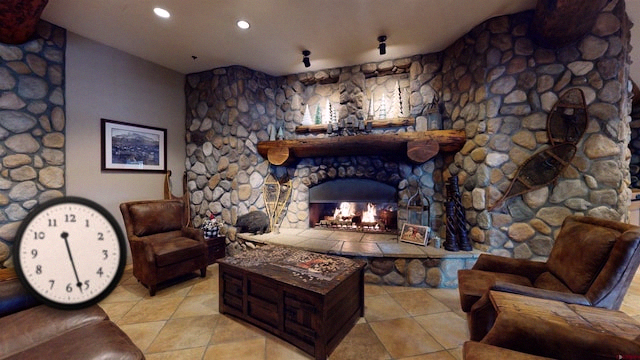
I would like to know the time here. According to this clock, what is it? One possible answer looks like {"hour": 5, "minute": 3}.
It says {"hour": 11, "minute": 27}
